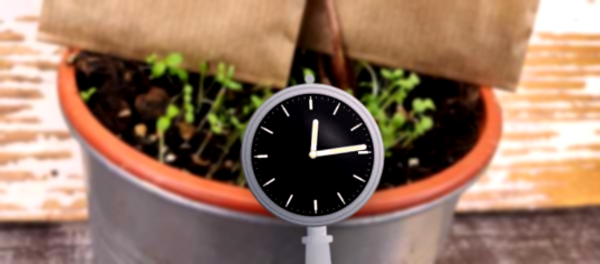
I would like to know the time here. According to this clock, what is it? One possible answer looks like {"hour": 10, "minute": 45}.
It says {"hour": 12, "minute": 14}
